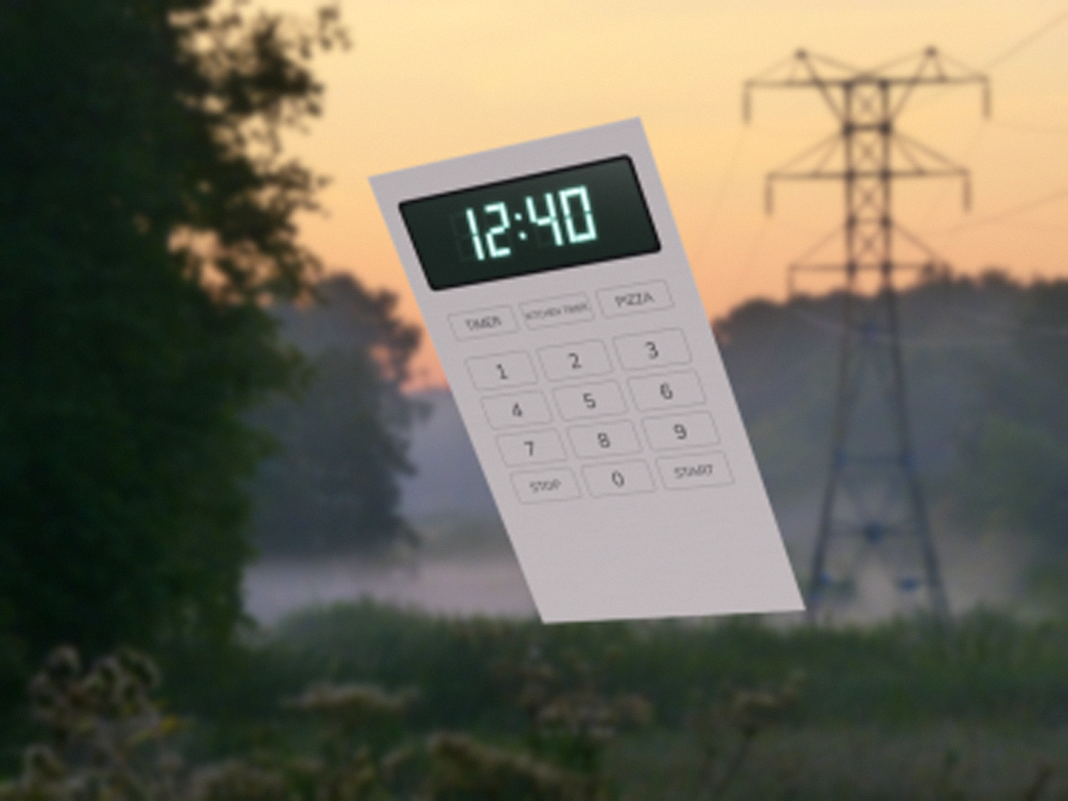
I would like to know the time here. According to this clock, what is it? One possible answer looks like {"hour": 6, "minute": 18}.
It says {"hour": 12, "minute": 40}
